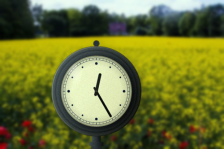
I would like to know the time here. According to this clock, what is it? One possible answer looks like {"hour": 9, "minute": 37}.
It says {"hour": 12, "minute": 25}
